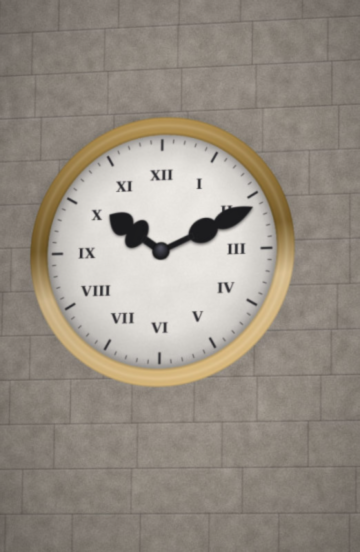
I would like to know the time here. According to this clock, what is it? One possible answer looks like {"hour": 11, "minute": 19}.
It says {"hour": 10, "minute": 11}
